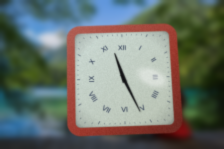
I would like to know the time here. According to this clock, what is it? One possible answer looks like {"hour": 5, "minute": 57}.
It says {"hour": 11, "minute": 26}
